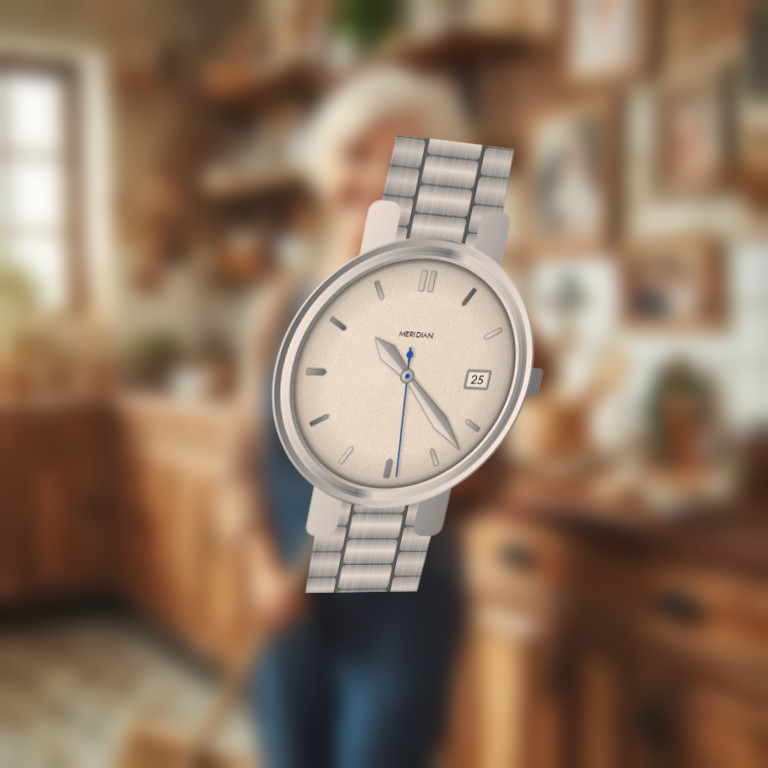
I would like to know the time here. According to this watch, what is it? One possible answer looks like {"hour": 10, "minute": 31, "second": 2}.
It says {"hour": 10, "minute": 22, "second": 29}
